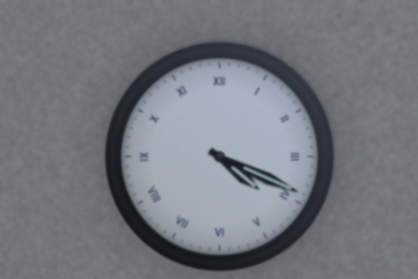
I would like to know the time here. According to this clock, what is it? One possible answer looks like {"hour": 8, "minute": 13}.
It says {"hour": 4, "minute": 19}
